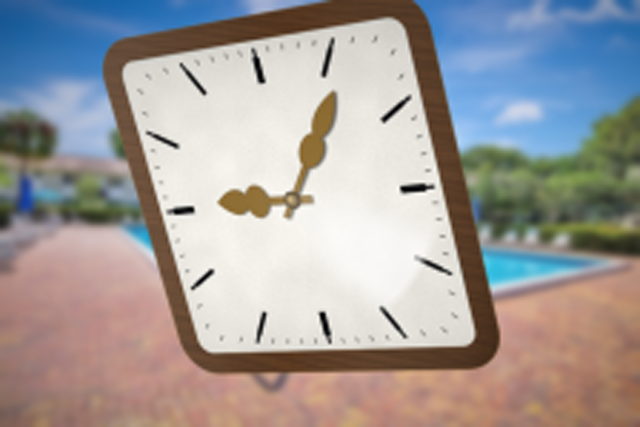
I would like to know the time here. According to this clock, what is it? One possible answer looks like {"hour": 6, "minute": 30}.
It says {"hour": 9, "minute": 6}
